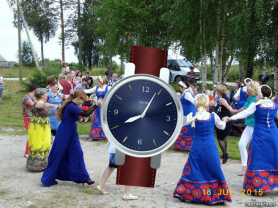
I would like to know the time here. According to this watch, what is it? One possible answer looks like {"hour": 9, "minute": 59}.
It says {"hour": 8, "minute": 4}
